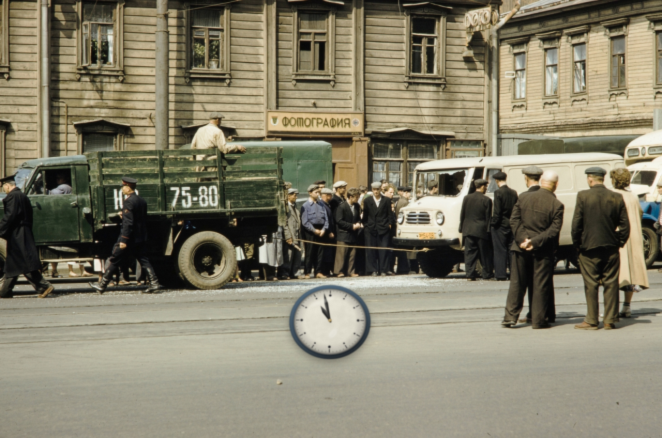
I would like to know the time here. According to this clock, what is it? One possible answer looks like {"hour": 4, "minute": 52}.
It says {"hour": 10, "minute": 58}
